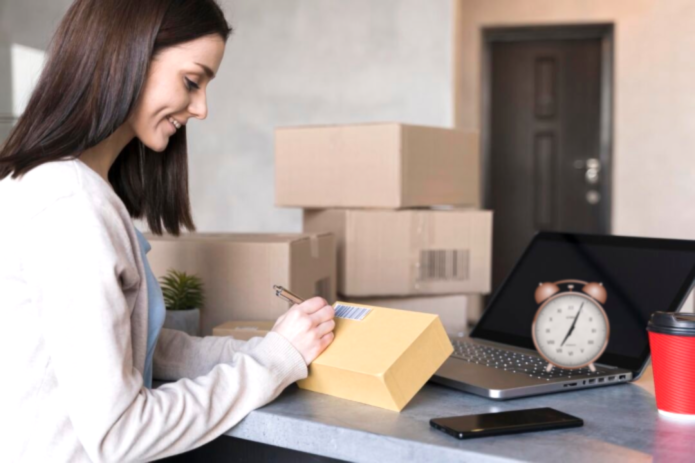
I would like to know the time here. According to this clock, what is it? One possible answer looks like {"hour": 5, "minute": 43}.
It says {"hour": 7, "minute": 4}
